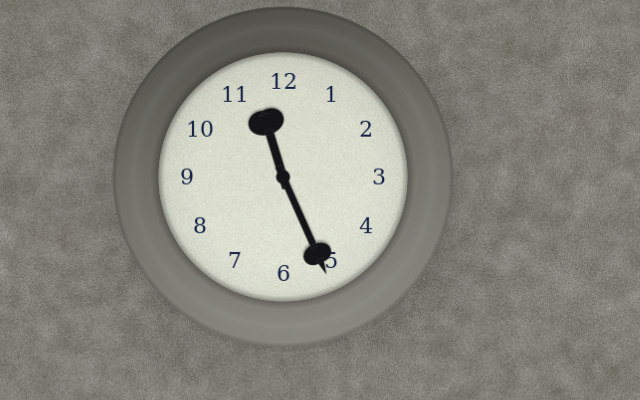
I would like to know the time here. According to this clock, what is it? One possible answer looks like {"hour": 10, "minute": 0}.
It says {"hour": 11, "minute": 26}
